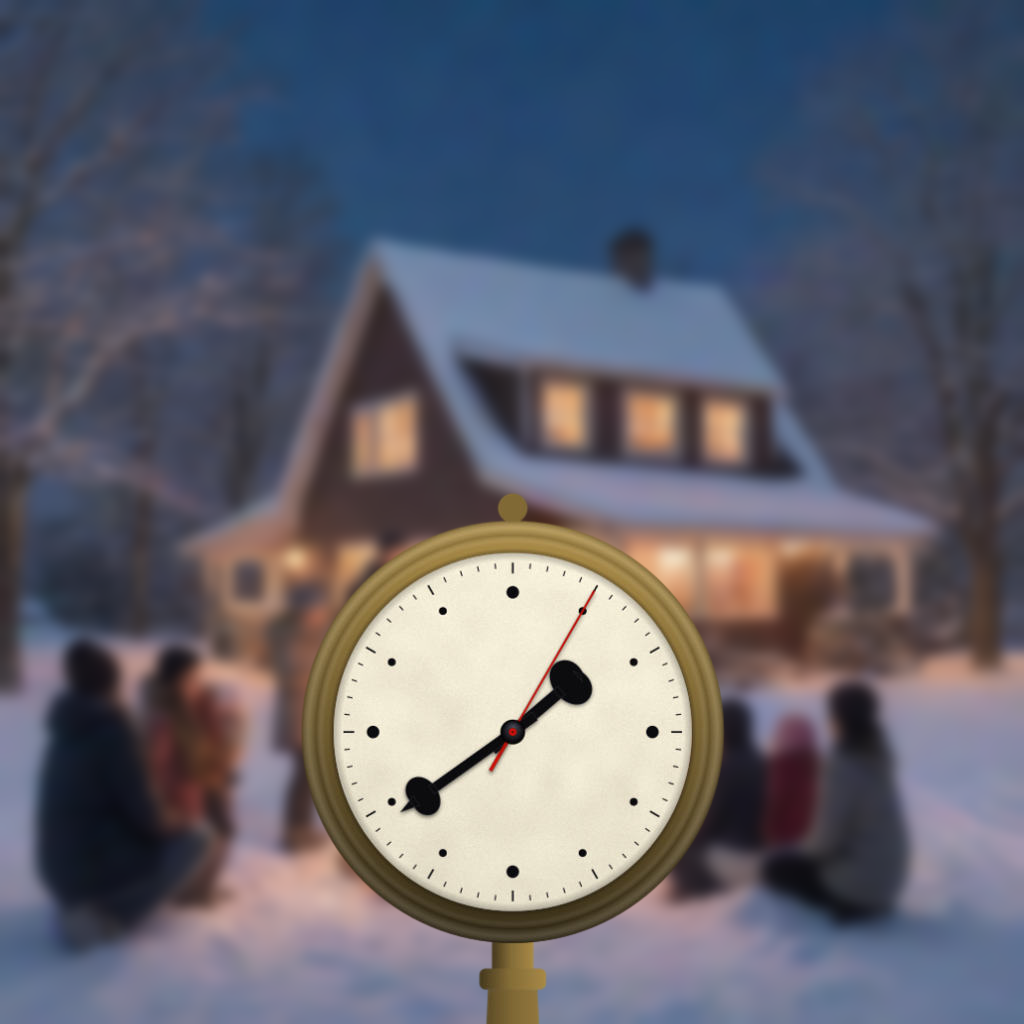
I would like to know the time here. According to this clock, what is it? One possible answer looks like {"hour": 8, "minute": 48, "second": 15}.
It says {"hour": 1, "minute": 39, "second": 5}
